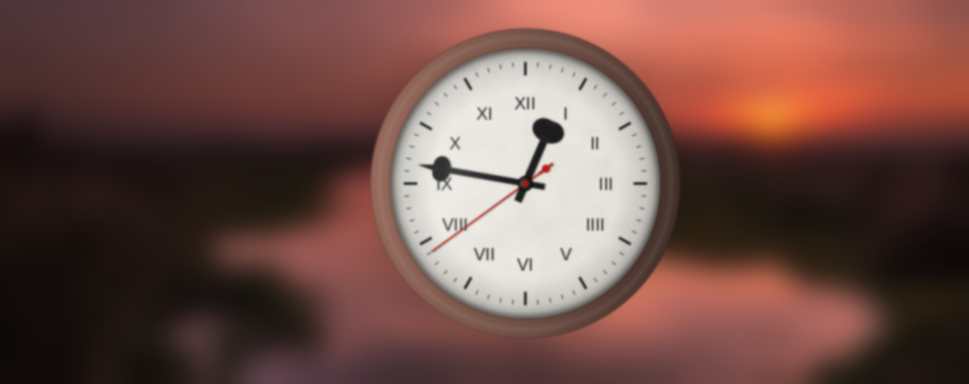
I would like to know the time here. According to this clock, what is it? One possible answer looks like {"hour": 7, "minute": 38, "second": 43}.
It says {"hour": 12, "minute": 46, "second": 39}
